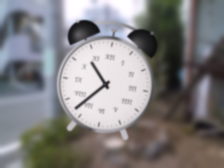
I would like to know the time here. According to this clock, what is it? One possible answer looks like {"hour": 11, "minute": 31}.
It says {"hour": 10, "minute": 37}
